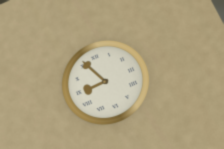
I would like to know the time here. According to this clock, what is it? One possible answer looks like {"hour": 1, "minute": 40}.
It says {"hour": 8, "minute": 56}
